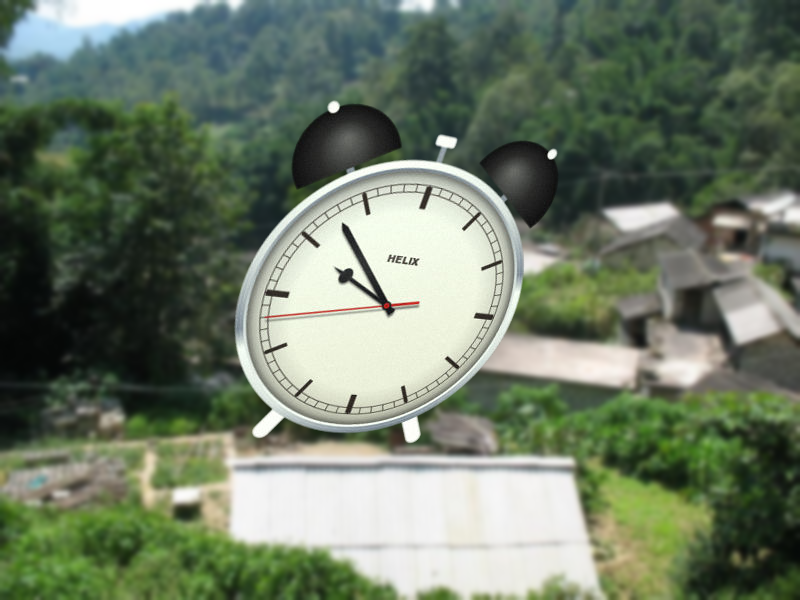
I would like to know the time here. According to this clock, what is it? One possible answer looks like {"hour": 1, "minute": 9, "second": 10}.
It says {"hour": 9, "minute": 52, "second": 43}
